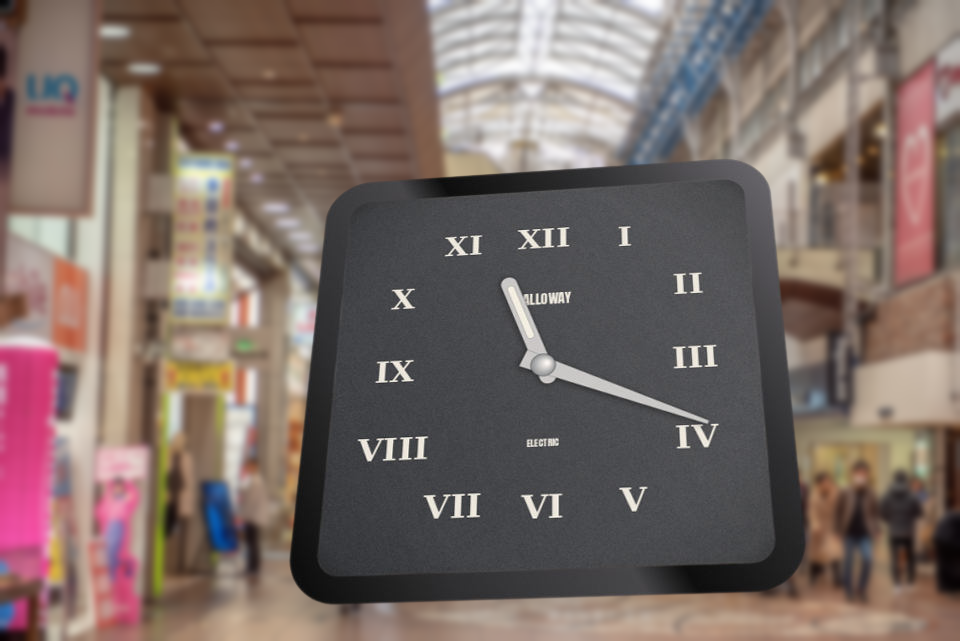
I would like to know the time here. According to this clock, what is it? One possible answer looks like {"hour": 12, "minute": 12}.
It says {"hour": 11, "minute": 19}
